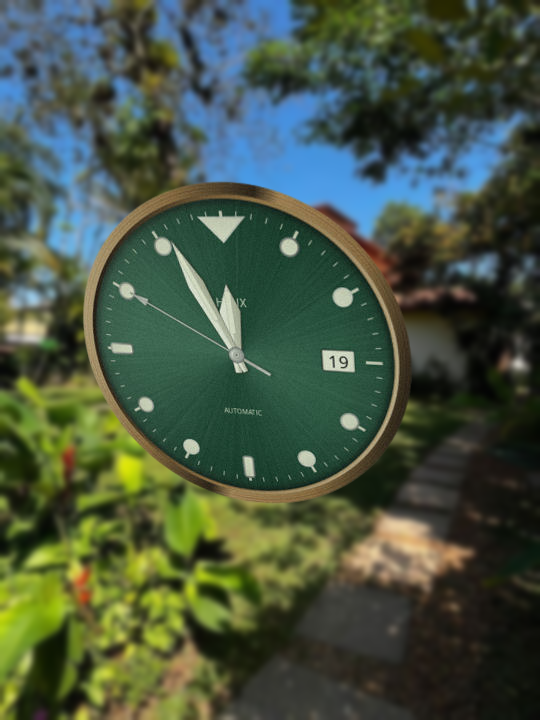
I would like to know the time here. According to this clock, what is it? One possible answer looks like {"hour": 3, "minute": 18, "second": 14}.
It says {"hour": 11, "minute": 55, "second": 50}
